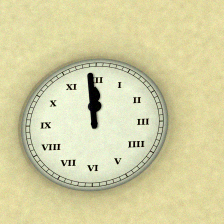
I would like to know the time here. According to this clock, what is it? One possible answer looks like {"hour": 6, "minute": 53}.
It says {"hour": 11, "minute": 59}
